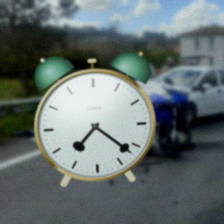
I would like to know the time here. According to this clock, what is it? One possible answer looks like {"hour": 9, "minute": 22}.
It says {"hour": 7, "minute": 22}
